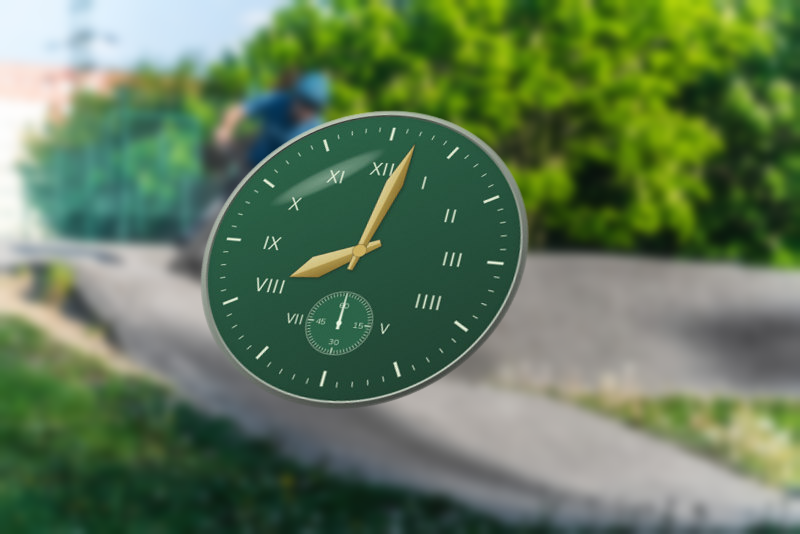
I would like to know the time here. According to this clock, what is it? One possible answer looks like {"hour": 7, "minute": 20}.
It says {"hour": 8, "minute": 2}
